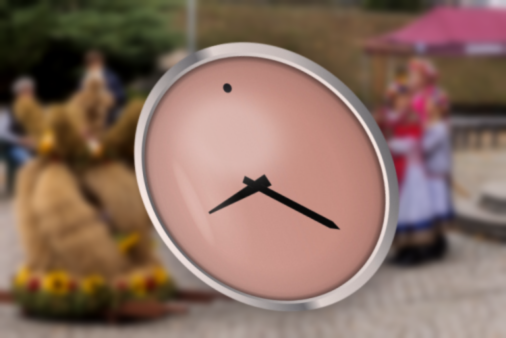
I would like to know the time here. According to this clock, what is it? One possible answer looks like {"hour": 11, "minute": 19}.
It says {"hour": 8, "minute": 21}
